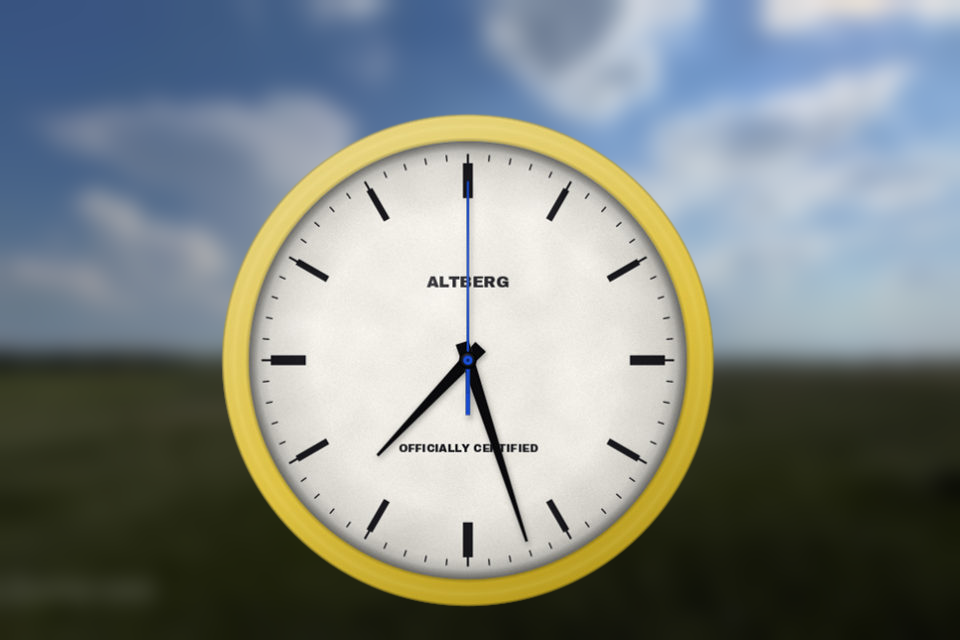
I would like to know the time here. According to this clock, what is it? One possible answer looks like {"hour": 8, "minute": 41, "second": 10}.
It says {"hour": 7, "minute": 27, "second": 0}
